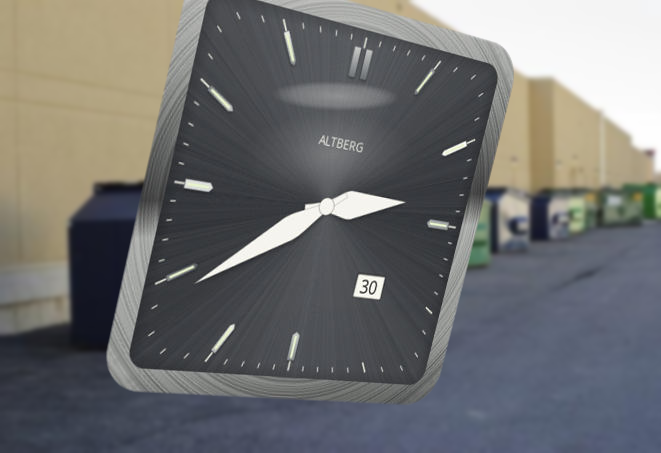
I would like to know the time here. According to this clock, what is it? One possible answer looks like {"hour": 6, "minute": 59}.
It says {"hour": 2, "minute": 39}
